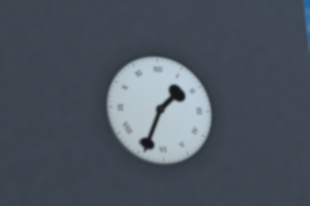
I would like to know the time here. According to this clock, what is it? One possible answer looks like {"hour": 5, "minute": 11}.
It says {"hour": 1, "minute": 34}
